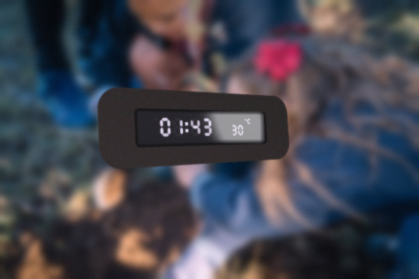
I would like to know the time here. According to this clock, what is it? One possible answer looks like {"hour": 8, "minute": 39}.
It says {"hour": 1, "minute": 43}
